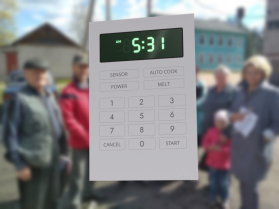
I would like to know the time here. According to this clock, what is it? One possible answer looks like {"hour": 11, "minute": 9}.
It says {"hour": 5, "minute": 31}
